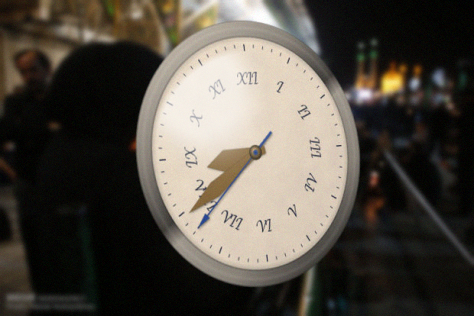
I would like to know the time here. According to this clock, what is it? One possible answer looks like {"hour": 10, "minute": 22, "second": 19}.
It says {"hour": 8, "minute": 39, "second": 38}
